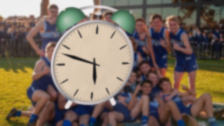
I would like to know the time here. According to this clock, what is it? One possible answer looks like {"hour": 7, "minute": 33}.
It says {"hour": 5, "minute": 48}
